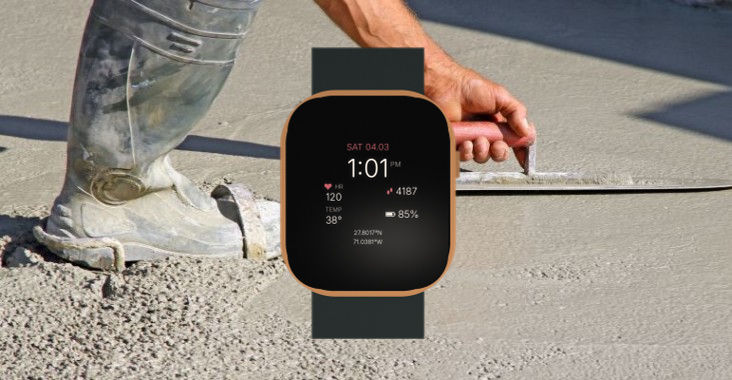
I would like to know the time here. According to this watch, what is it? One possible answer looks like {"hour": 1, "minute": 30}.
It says {"hour": 1, "minute": 1}
